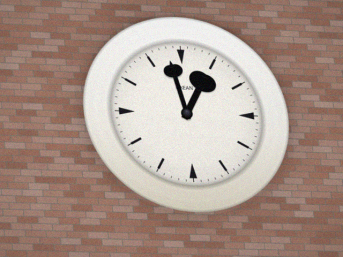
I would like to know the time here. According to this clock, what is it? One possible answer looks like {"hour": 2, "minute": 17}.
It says {"hour": 12, "minute": 58}
